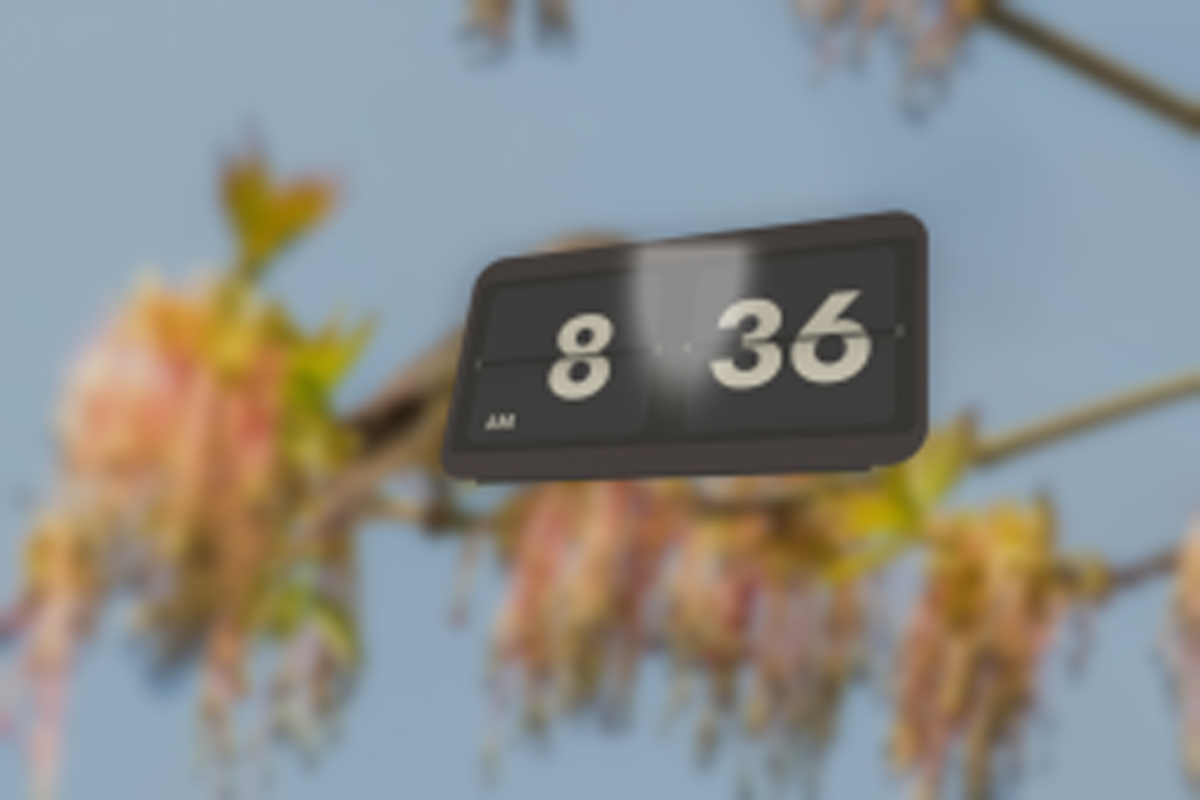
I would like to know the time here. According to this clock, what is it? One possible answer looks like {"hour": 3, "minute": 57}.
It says {"hour": 8, "minute": 36}
